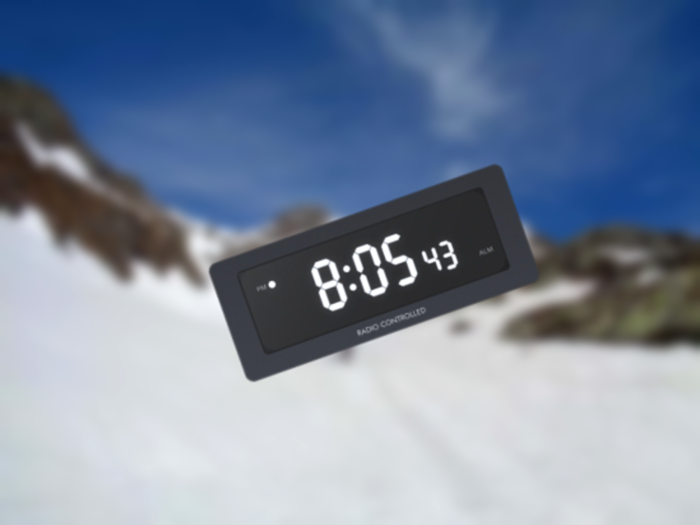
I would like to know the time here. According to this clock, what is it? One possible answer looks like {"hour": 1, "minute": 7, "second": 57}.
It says {"hour": 8, "minute": 5, "second": 43}
